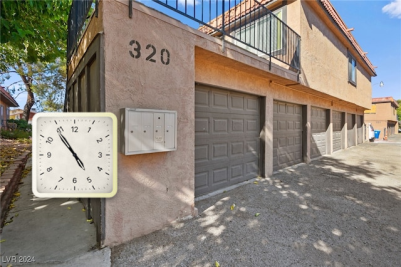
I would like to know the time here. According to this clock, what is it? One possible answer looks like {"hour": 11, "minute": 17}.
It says {"hour": 4, "minute": 54}
